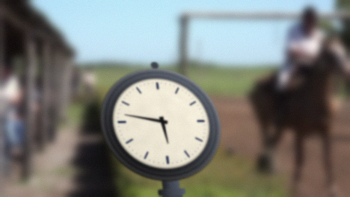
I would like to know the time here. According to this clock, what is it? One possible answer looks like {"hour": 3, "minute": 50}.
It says {"hour": 5, "minute": 47}
